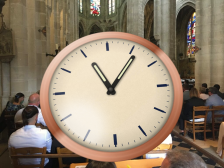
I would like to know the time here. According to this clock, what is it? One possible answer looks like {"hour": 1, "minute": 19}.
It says {"hour": 11, "minute": 6}
